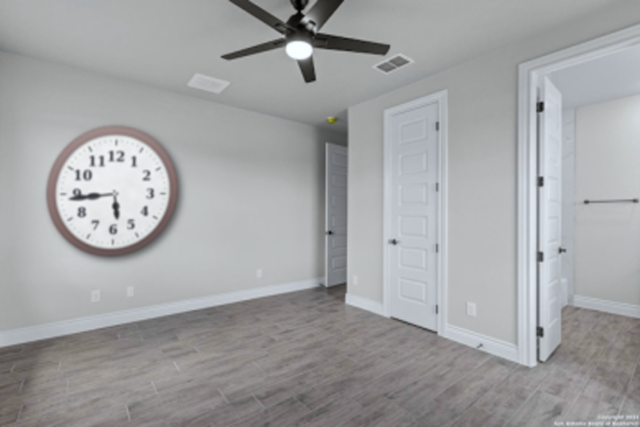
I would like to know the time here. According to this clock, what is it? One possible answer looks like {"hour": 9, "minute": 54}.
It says {"hour": 5, "minute": 44}
